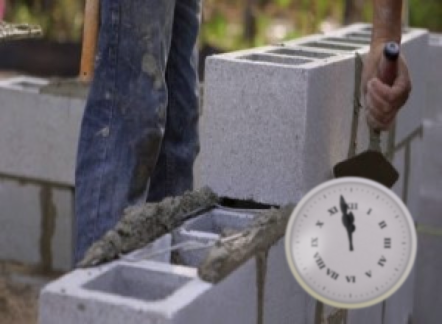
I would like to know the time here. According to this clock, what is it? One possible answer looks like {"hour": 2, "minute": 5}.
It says {"hour": 11, "minute": 58}
